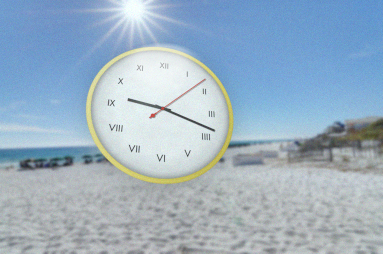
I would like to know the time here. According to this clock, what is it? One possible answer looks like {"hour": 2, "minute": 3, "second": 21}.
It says {"hour": 9, "minute": 18, "second": 8}
